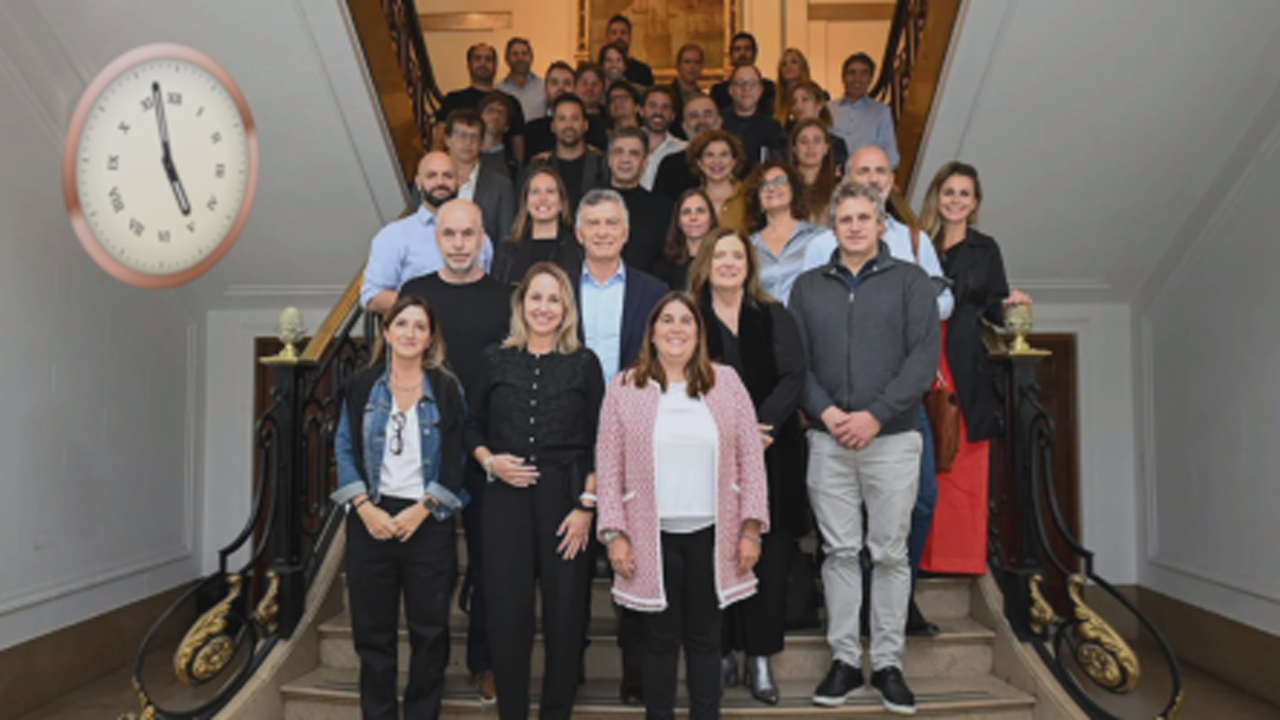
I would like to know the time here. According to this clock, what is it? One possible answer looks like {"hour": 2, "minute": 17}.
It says {"hour": 4, "minute": 57}
